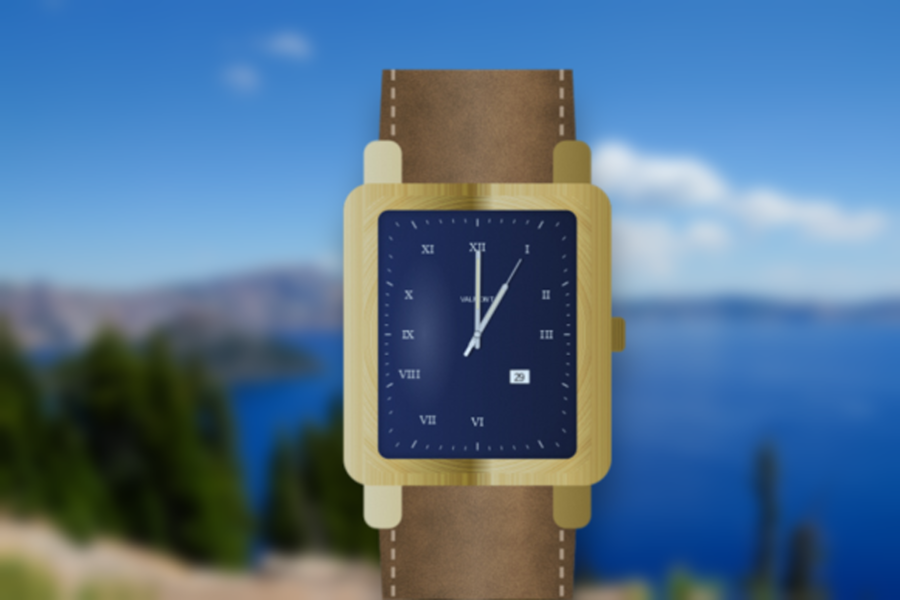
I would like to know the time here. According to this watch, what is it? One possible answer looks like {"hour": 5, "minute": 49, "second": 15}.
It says {"hour": 1, "minute": 0, "second": 5}
